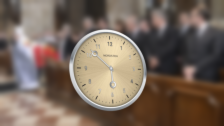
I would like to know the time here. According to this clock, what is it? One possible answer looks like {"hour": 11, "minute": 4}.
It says {"hour": 5, "minute": 52}
